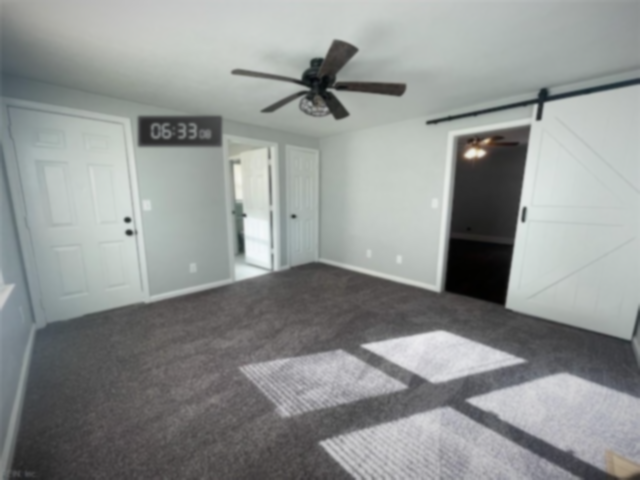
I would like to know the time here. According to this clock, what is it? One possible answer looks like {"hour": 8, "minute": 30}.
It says {"hour": 6, "minute": 33}
